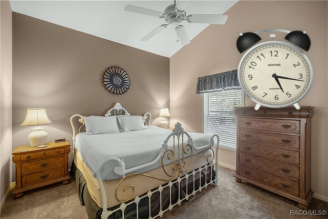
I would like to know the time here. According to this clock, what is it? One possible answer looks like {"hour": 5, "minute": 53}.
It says {"hour": 5, "minute": 17}
